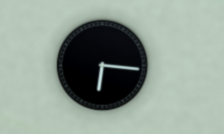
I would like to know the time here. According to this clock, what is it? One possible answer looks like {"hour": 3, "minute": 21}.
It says {"hour": 6, "minute": 16}
